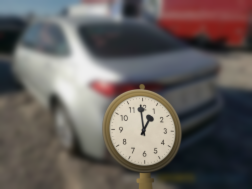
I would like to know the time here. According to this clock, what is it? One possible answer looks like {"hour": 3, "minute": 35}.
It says {"hour": 12, "minute": 59}
